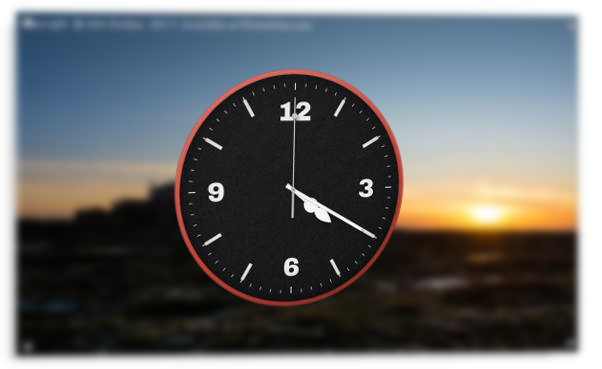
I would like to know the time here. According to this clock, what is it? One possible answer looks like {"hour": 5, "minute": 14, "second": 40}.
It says {"hour": 4, "minute": 20, "second": 0}
